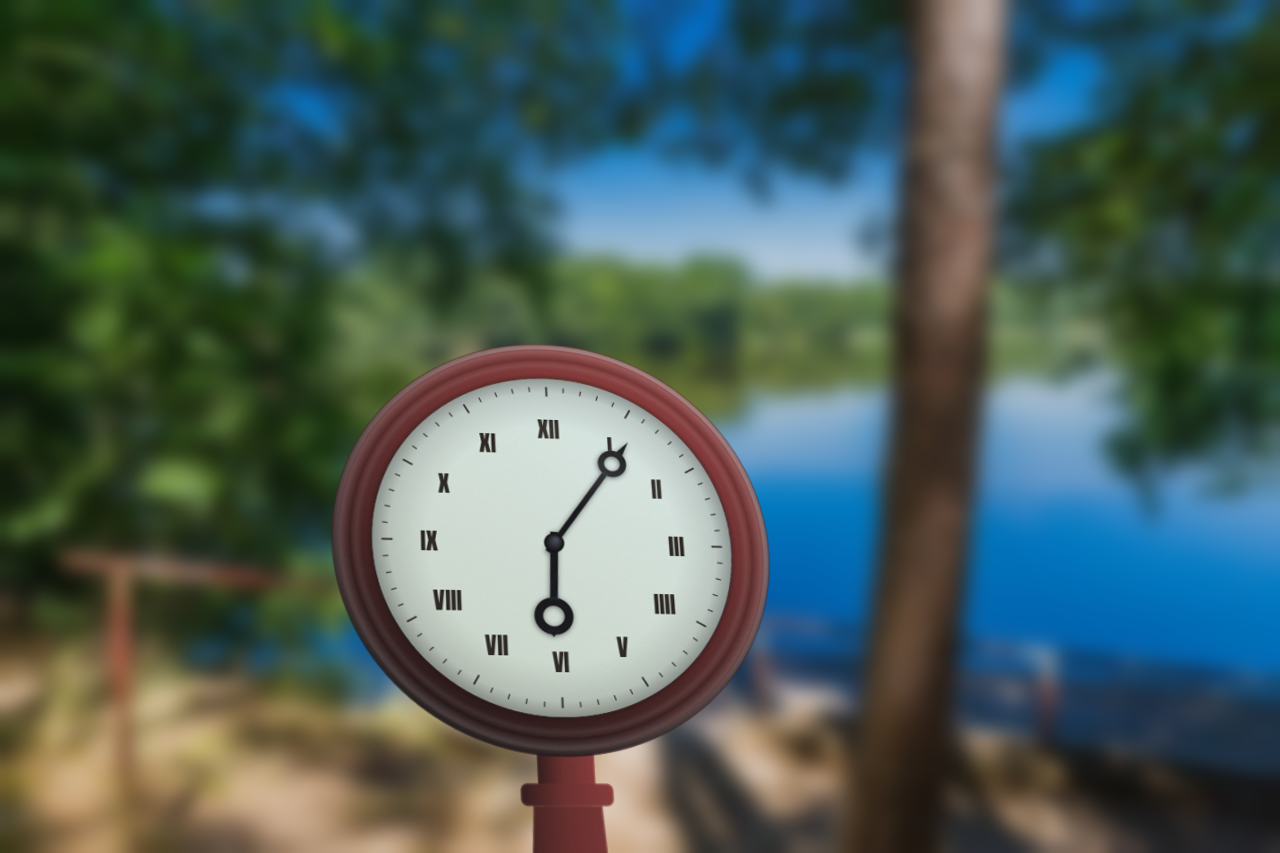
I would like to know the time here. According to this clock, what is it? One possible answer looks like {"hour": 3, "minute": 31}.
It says {"hour": 6, "minute": 6}
